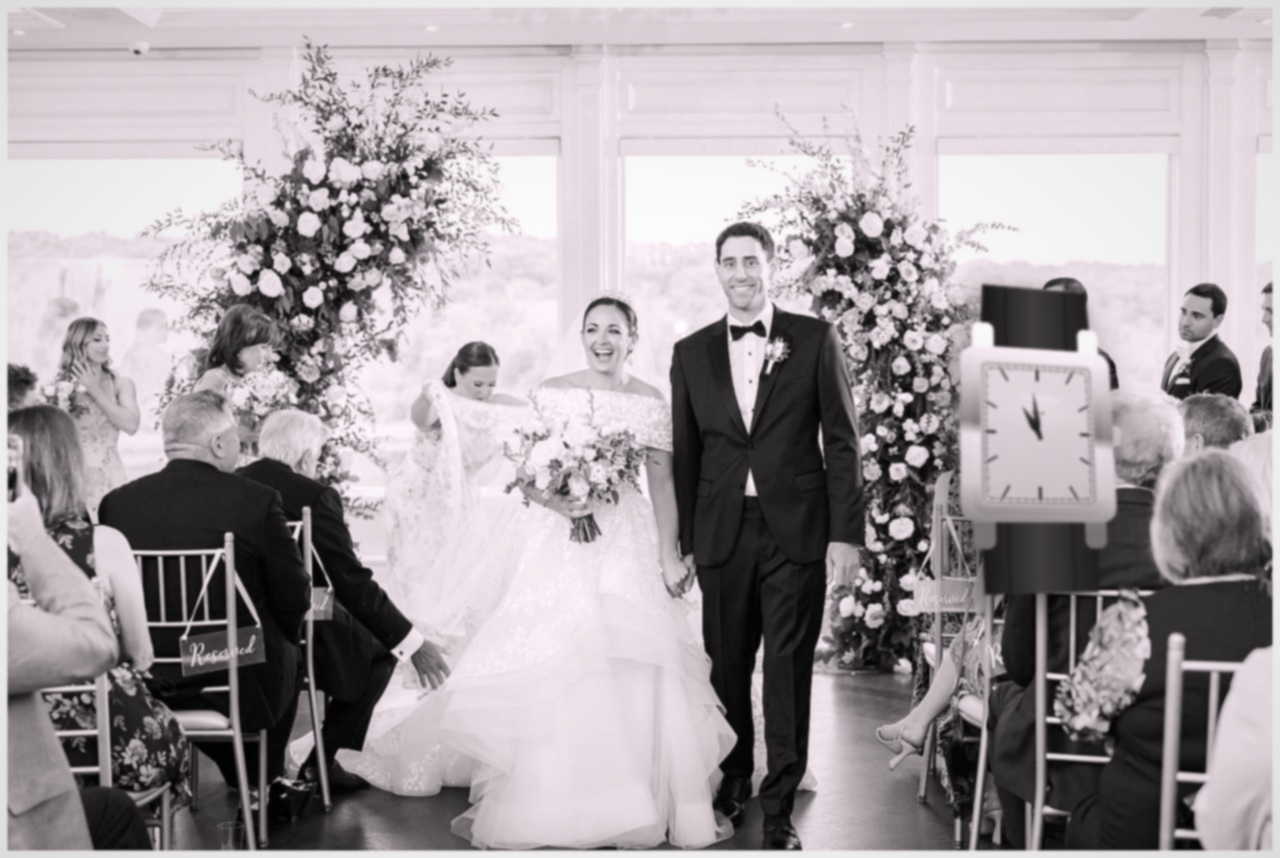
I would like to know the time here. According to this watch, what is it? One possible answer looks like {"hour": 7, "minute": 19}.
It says {"hour": 10, "minute": 59}
